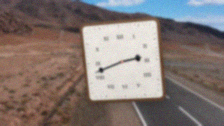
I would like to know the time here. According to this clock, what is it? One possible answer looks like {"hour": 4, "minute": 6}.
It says {"hour": 2, "minute": 42}
